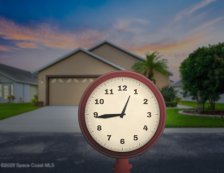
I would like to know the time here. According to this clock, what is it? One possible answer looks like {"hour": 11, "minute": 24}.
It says {"hour": 12, "minute": 44}
